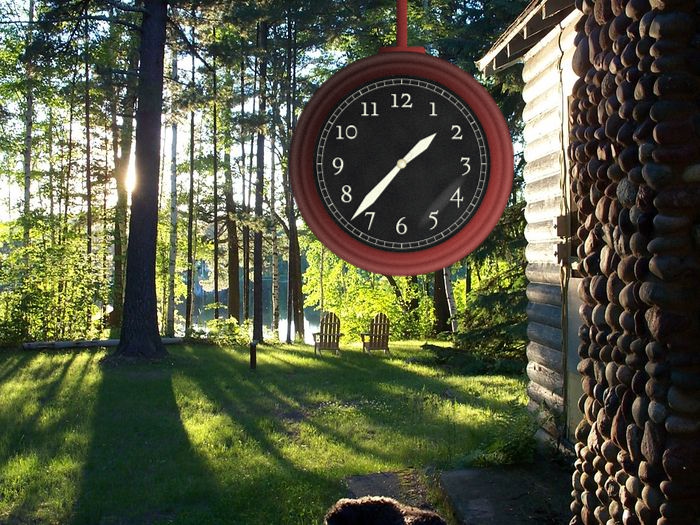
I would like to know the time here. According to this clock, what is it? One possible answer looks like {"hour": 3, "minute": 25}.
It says {"hour": 1, "minute": 37}
